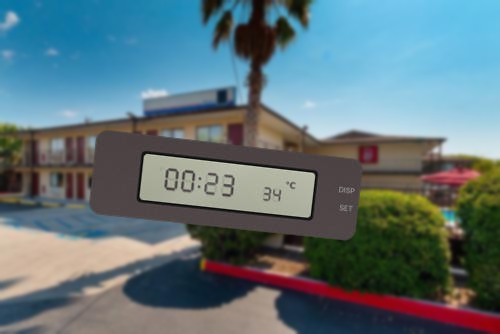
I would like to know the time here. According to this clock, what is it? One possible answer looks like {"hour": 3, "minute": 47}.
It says {"hour": 0, "minute": 23}
